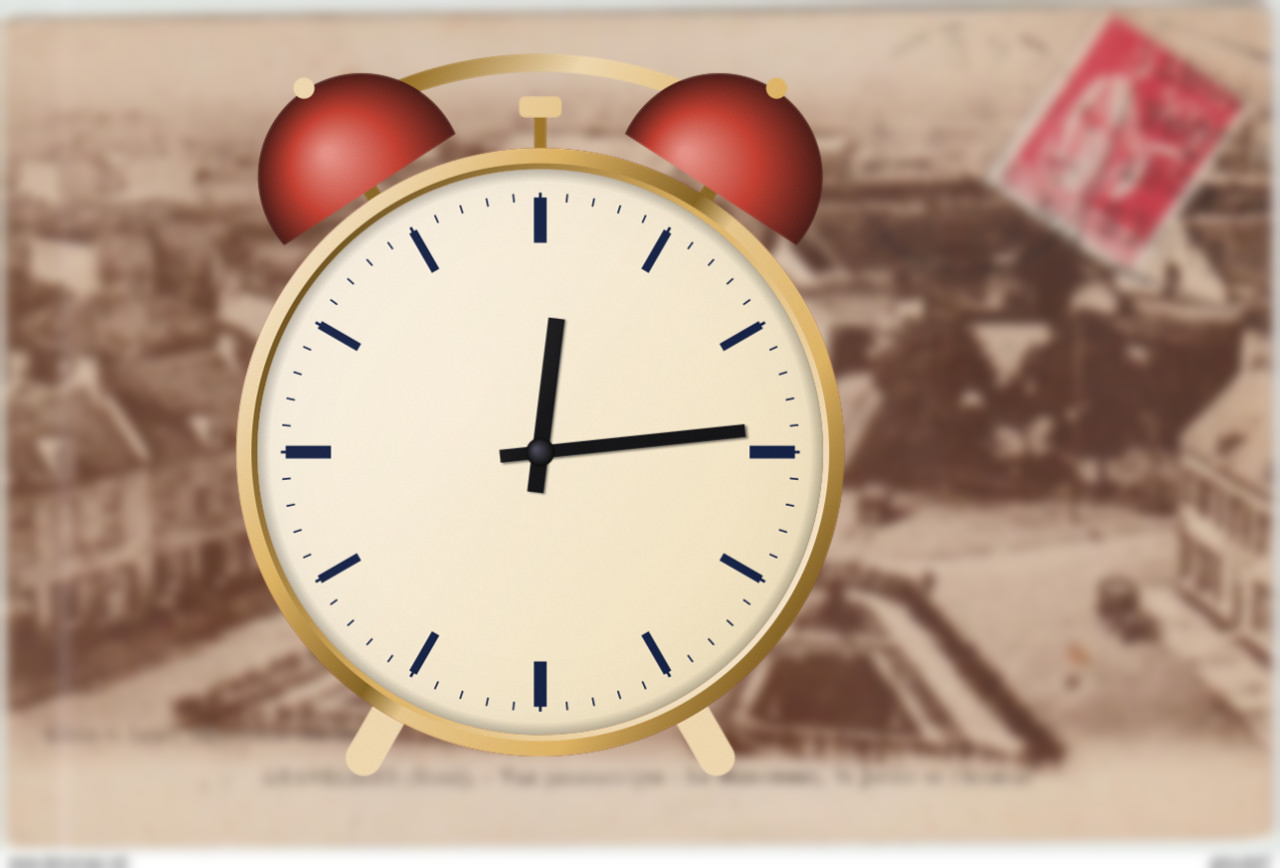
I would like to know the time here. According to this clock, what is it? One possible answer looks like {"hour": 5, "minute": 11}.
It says {"hour": 12, "minute": 14}
